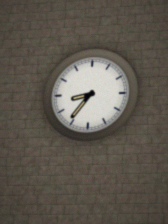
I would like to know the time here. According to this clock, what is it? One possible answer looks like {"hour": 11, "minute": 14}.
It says {"hour": 8, "minute": 36}
